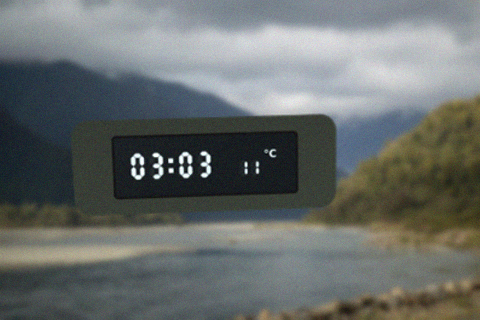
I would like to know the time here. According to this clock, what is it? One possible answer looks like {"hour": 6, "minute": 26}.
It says {"hour": 3, "minute": 3}
